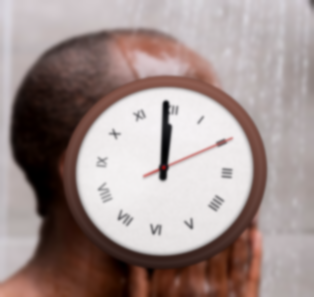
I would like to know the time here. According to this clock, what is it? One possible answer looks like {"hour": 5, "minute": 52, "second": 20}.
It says {"hour": 11, "minute": 59, "second": 10}
